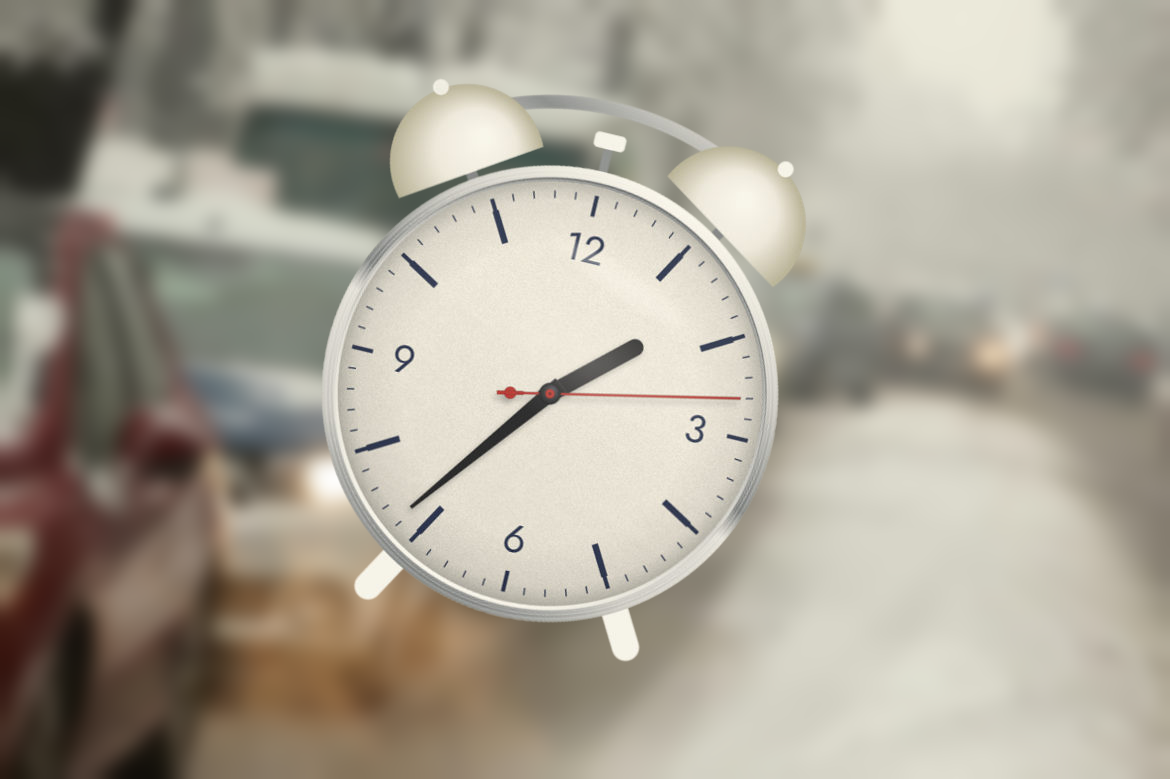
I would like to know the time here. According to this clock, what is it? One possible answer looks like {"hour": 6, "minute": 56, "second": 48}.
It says {"hour": 1, "minute": 36, "second": 13}
